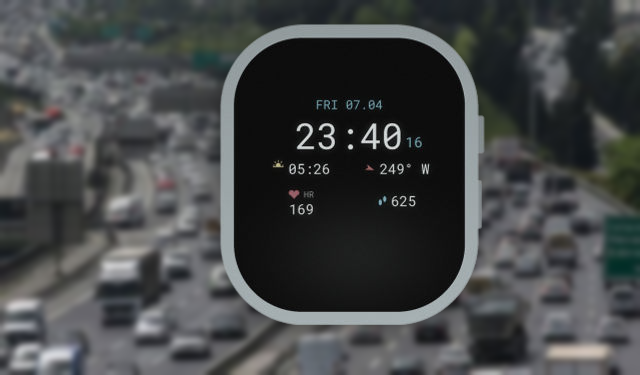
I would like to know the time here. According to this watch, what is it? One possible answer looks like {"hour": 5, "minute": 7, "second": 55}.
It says {"hour": 23, "minute": 40, "second": 16}
